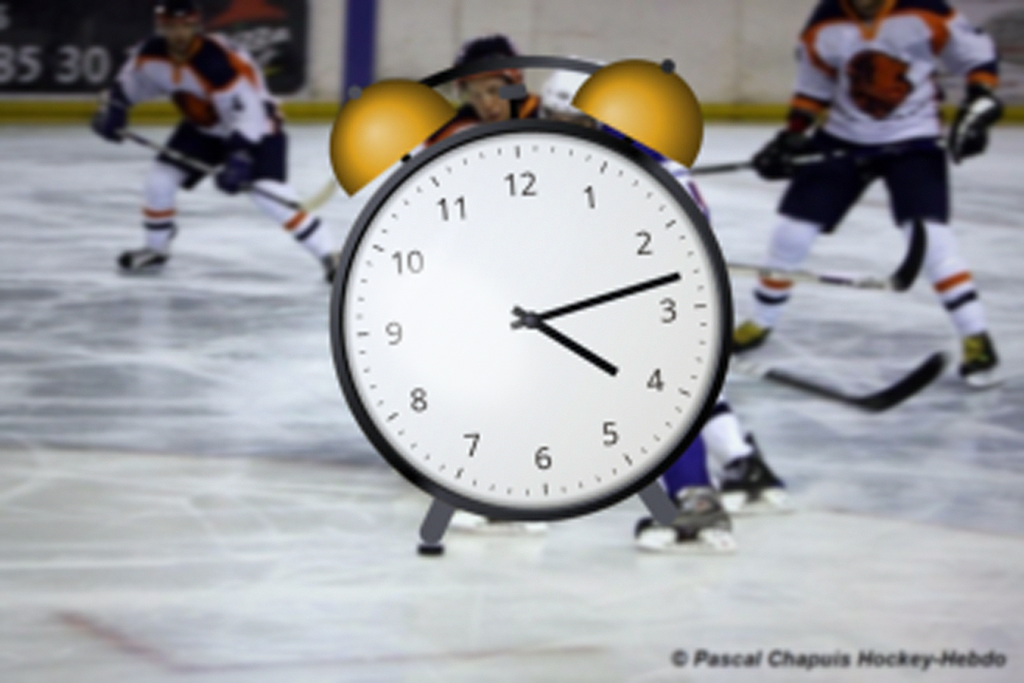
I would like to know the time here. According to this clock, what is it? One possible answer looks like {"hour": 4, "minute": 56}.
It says {"hour": 4, "minute": 13}
